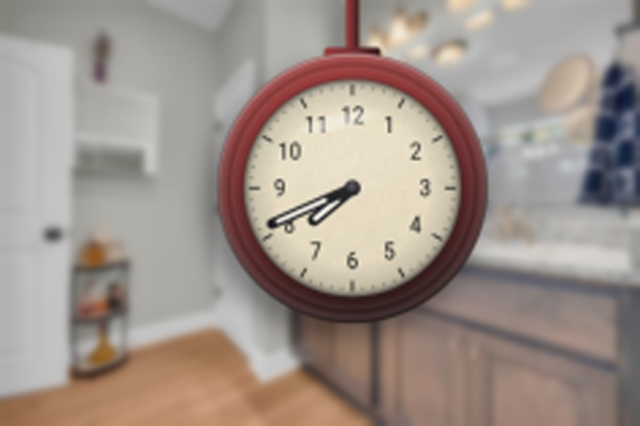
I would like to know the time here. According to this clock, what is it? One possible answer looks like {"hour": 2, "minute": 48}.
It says {"hour": 7, "minute": 41}
